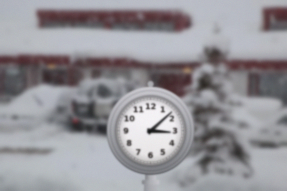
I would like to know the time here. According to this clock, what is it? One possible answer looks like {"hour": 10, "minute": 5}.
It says {"hour": 3, "minute": 8}
